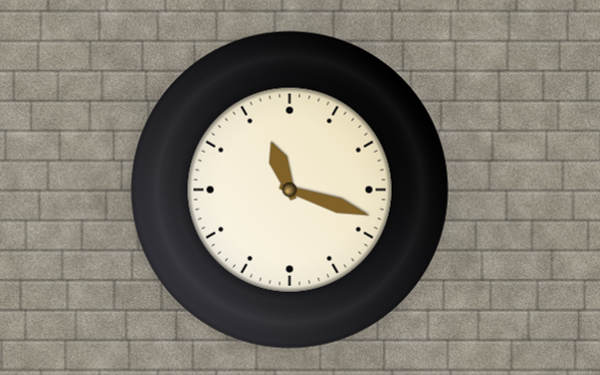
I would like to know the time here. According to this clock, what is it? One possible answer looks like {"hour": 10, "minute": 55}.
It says {"hour": 11, "minute": 18}
